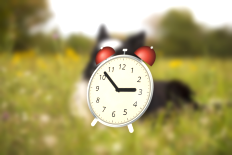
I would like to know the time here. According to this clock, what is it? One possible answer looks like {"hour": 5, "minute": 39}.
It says {"hour": 2, "minute": 52}
